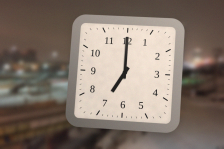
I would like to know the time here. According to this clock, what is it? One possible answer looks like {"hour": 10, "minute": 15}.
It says {"hour": 7, "minute": 0}
